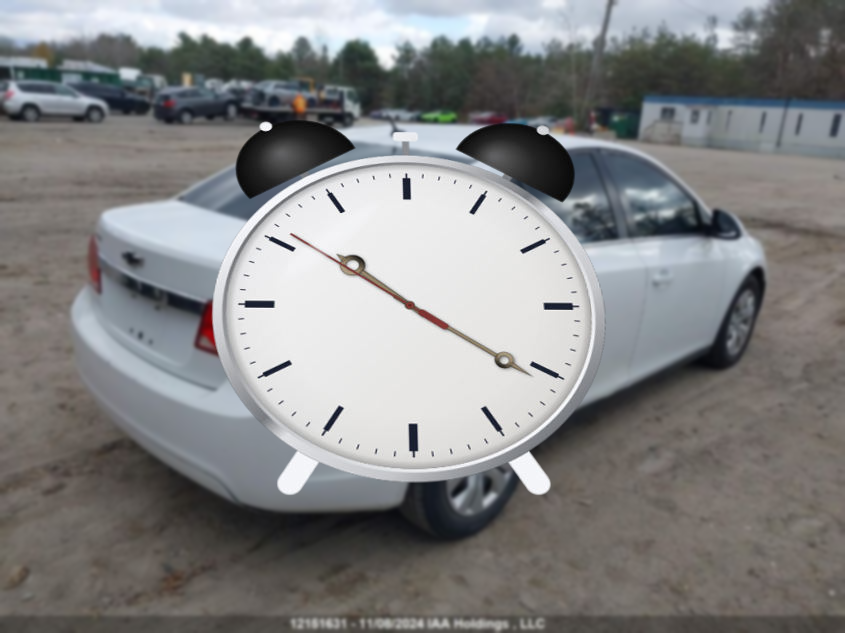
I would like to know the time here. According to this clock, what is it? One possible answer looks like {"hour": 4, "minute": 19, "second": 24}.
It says {"hour": 10, "minute": 20, "second": 51}
